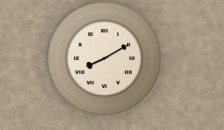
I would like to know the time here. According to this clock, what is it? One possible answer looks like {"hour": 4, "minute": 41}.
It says {"hour": 8, "minute": 10}
